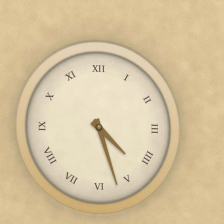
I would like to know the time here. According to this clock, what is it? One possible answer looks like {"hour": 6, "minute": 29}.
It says {"hour": 4, "minute": 27}
